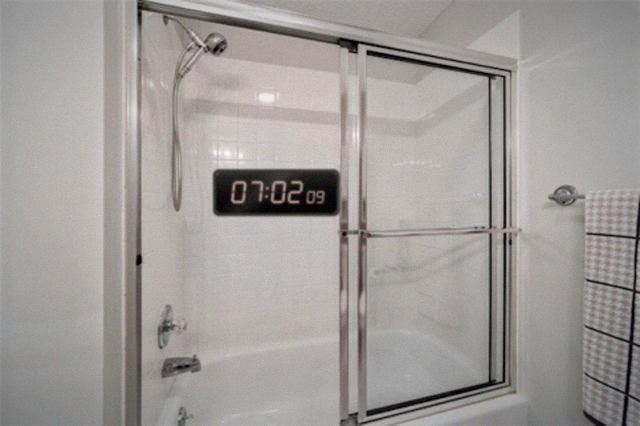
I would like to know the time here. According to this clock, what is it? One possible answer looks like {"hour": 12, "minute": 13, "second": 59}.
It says {"hour": 7, "minute": 2, "second": 9}
